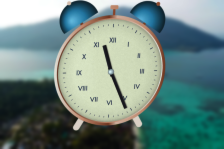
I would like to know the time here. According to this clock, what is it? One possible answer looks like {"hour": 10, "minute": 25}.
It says {"hour": 11, "minute": 26}
